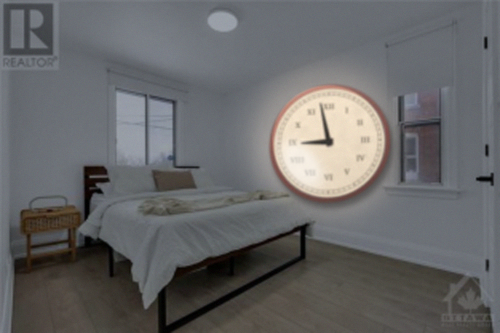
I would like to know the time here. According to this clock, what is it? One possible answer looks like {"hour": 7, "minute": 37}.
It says {"hour": 8, "minute": 58}
